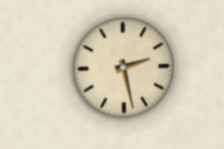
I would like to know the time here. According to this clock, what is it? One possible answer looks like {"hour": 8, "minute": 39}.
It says {"hour": 2, "minute": 28}
